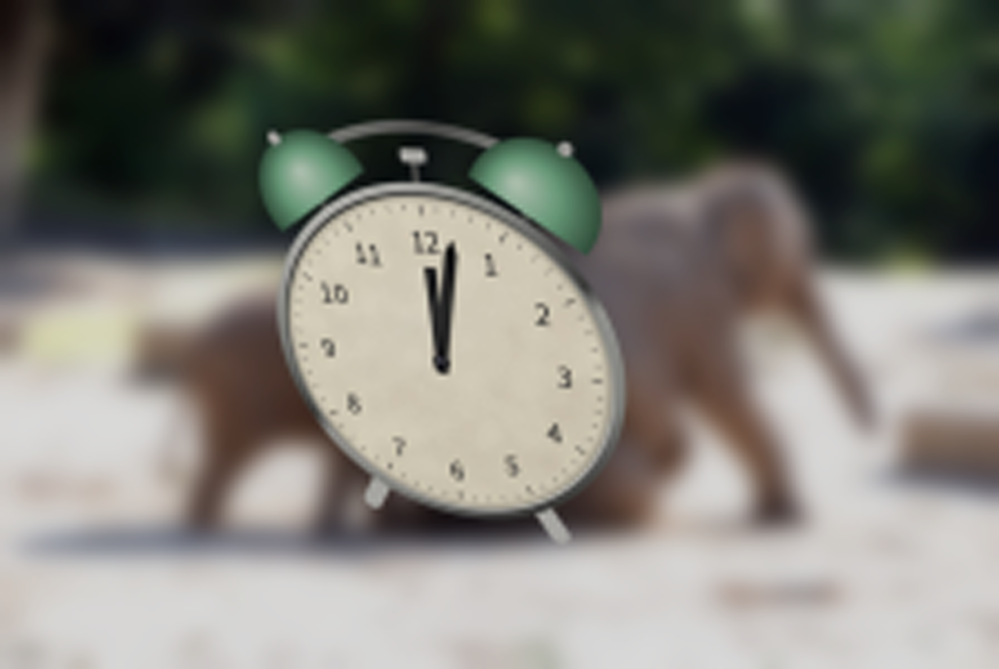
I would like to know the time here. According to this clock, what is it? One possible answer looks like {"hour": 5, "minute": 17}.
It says {"hour": 12, "minute": 2}
